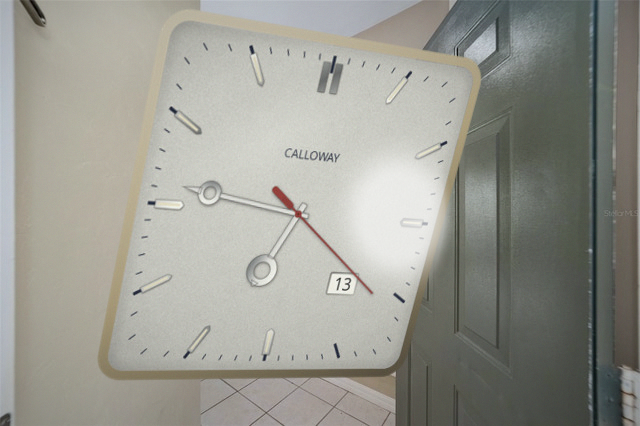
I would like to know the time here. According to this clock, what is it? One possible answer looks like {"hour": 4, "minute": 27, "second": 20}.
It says {"hour": 6, "minute": 46, "second": 21}
